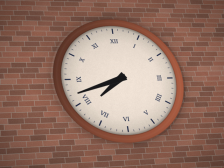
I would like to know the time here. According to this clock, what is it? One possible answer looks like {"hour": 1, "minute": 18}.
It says {"hour": 7, "minute": 42}
